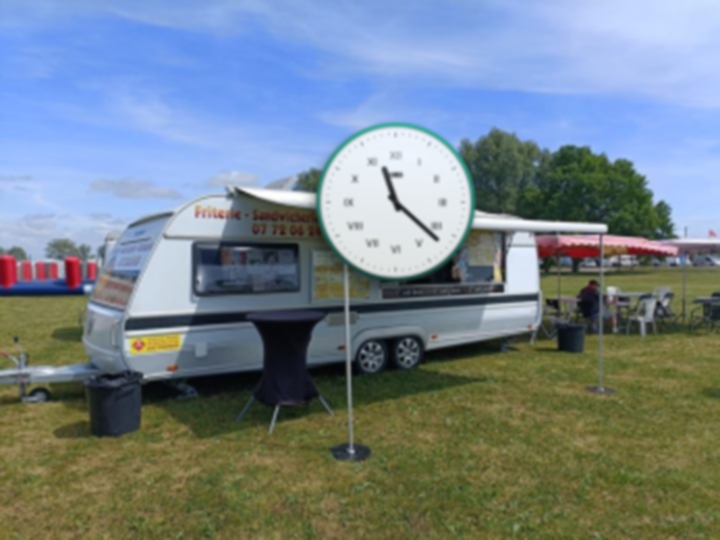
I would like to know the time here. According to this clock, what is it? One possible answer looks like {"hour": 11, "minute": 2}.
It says {"hour": 11, "minute": 22}
